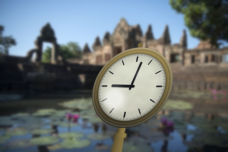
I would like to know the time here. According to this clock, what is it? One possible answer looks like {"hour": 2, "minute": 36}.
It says {"hour": 9, "minute": 2}
